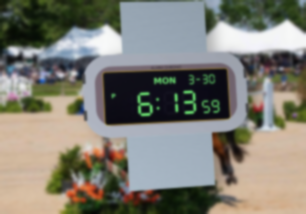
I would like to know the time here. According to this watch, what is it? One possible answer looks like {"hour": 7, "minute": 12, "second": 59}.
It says {"hour": 6, "minute": 13, "second": 59}
